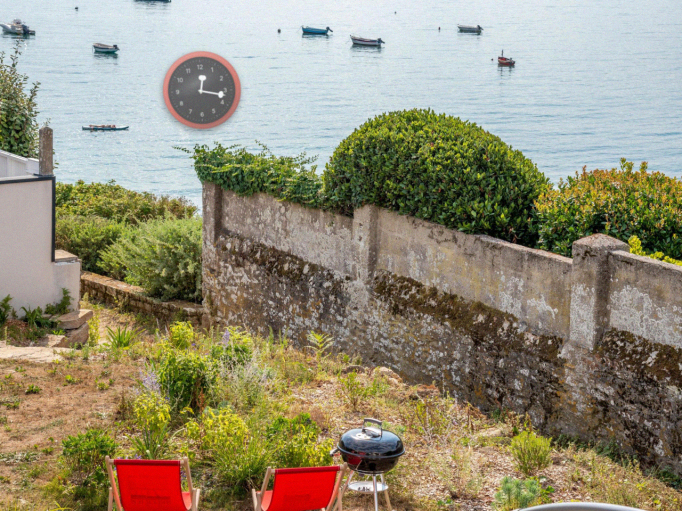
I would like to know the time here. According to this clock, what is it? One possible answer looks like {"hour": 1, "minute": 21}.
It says {"hour": 12, "minute": 17}
